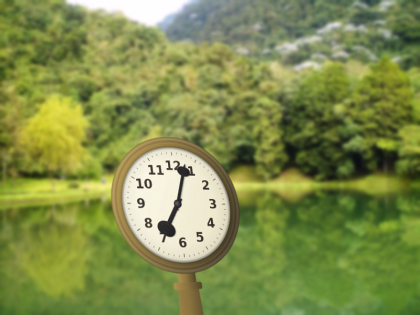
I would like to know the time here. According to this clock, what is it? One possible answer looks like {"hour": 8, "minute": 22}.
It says {"hour": 7, "minute": 3}
